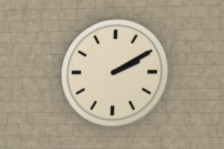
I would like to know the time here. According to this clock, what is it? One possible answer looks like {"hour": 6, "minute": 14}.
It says {"hour": 2, "minute": 10}
